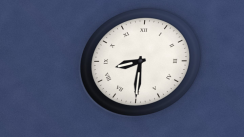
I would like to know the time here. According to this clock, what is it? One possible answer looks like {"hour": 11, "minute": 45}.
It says {"hour": 8, "minute": 30}
